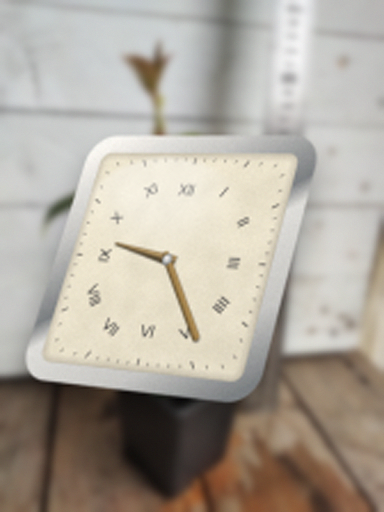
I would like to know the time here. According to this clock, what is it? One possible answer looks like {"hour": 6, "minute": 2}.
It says {"hour": 9, "minute": 24}
